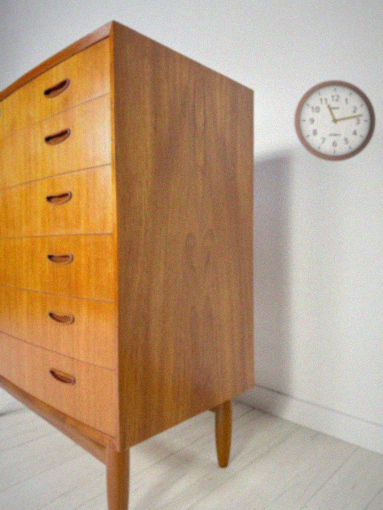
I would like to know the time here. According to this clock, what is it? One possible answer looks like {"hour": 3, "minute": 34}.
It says {"hour": 11, "minute": 13}
